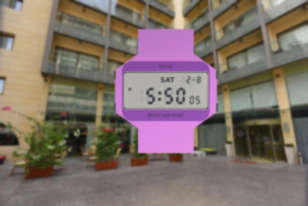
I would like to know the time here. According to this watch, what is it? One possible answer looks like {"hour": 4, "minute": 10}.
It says {"hour": 5, "minute": 50}
